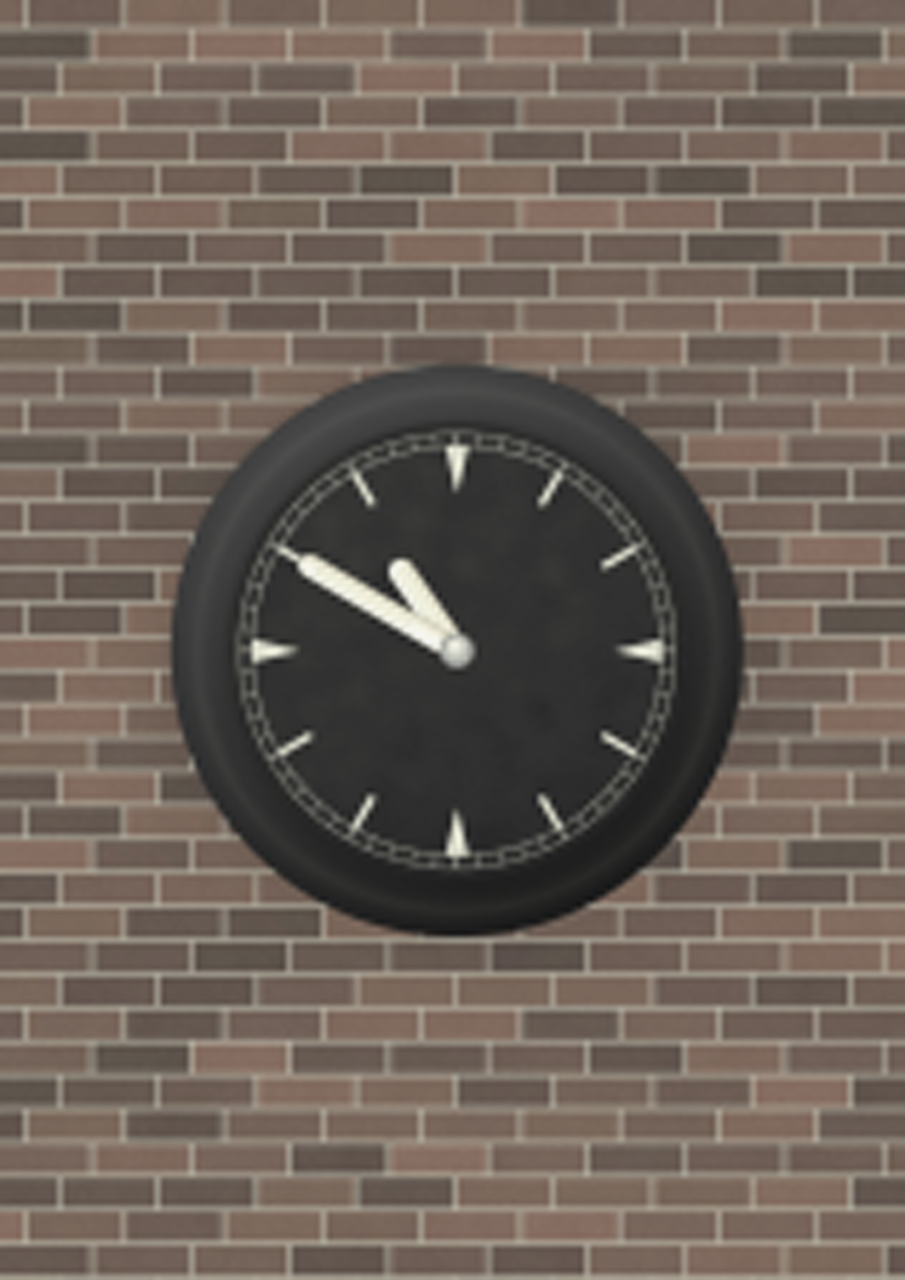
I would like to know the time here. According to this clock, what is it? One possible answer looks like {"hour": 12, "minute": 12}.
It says {"hour": 10, "minute": 50}
